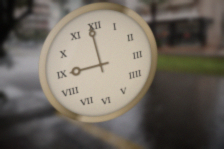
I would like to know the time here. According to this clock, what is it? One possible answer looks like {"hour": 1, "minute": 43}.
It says {"hour": 8, "minute": 59}
